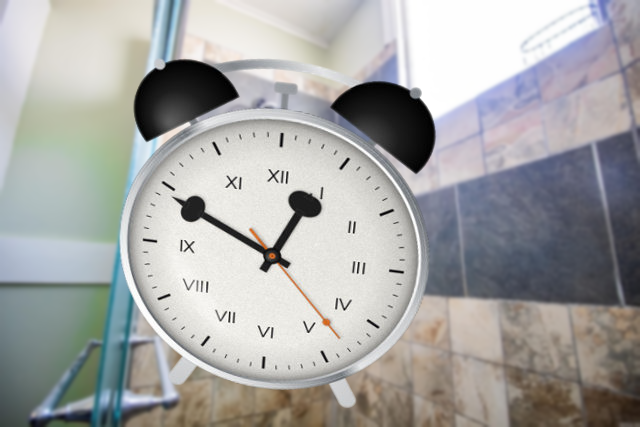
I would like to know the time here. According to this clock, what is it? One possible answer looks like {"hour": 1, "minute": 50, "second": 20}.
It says {"hour": 12, "minute": 49, "second": 23}
